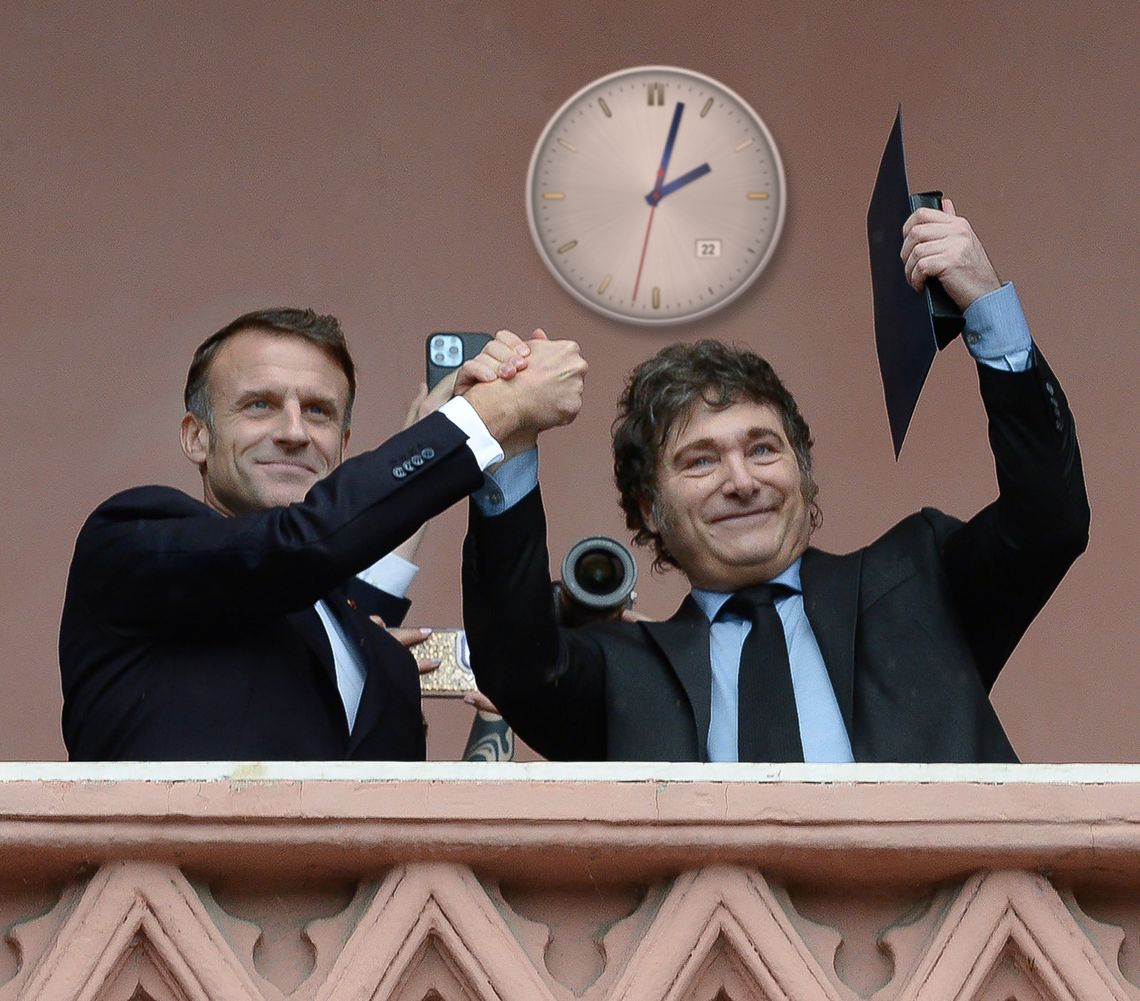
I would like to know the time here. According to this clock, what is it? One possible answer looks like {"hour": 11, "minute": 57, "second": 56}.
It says {"hour": 2, "minute": 2, "second": 32}
